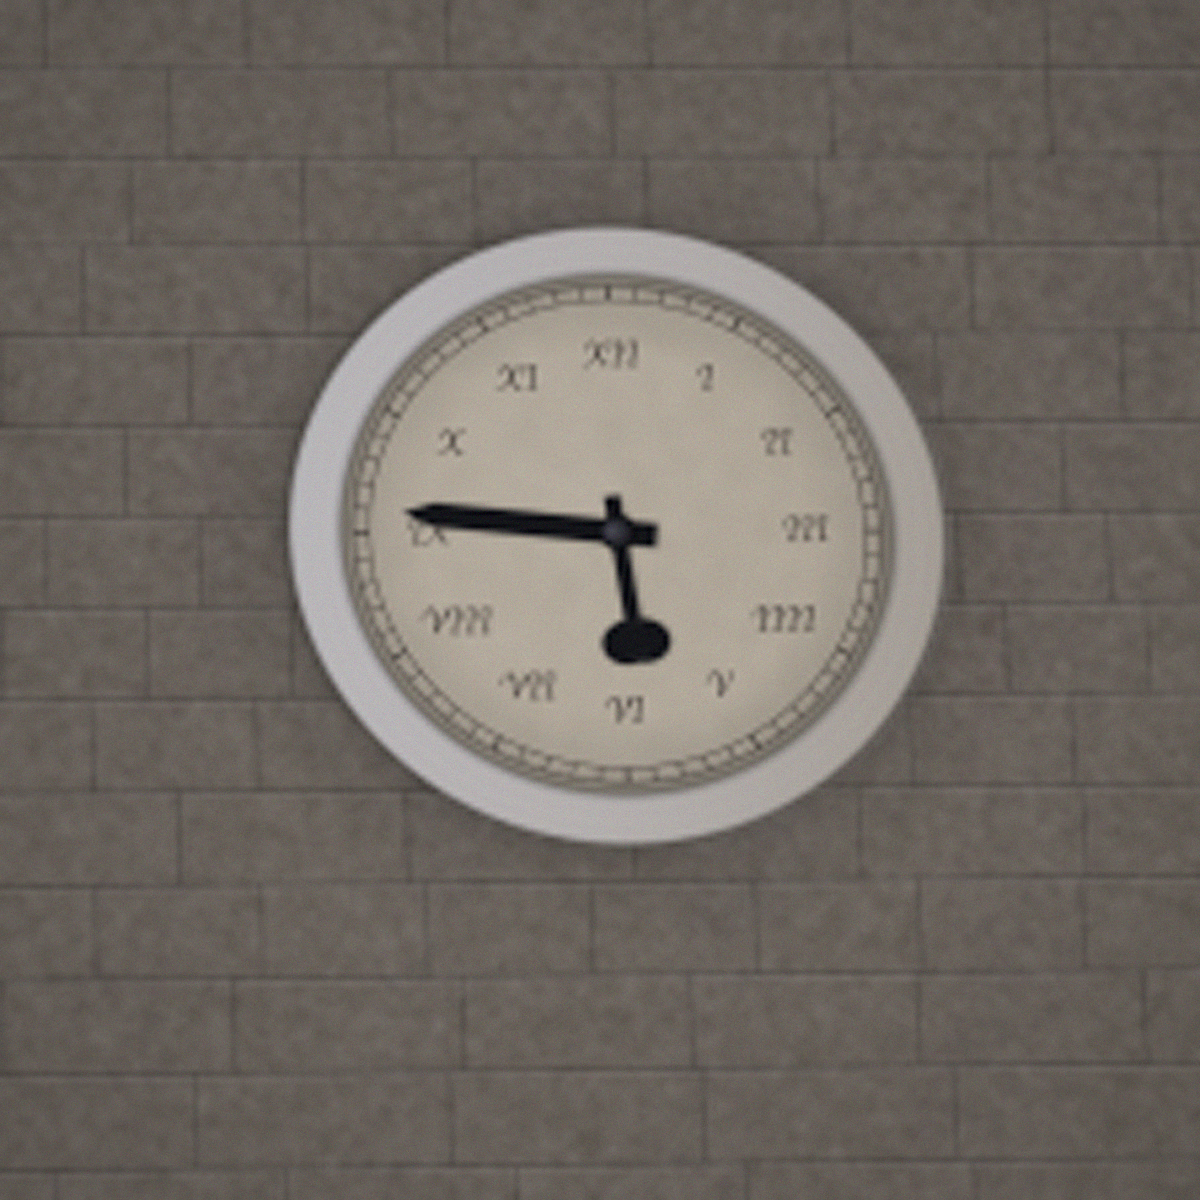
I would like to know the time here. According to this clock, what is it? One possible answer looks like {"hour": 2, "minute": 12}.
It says {"hour": 5, "minute": 46}
